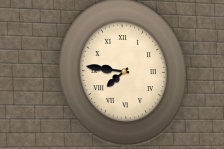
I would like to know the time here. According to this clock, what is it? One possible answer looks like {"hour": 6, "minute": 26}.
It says {"hour": 7, "minute": 46}
